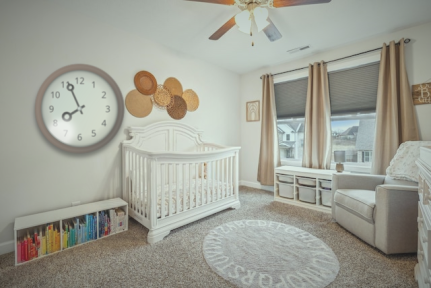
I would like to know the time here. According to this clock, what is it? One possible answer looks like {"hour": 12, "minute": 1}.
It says {"hour": 7, "minute": 56}
